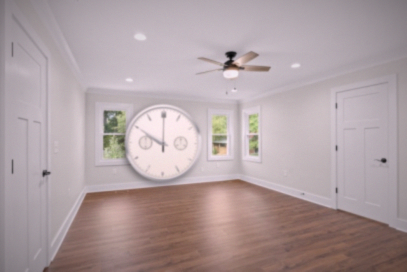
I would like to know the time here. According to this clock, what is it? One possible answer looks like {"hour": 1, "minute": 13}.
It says {"hour": 9, "minute": 50}
